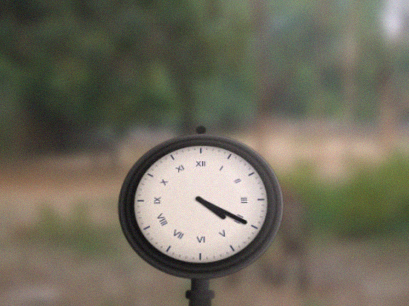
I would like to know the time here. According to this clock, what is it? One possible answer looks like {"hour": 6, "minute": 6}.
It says {"hour": 4, "minute": 20}
